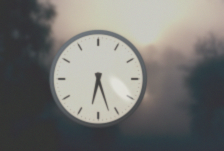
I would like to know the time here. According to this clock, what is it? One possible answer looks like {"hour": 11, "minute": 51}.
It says {"hour": 6, "minute": 27}
